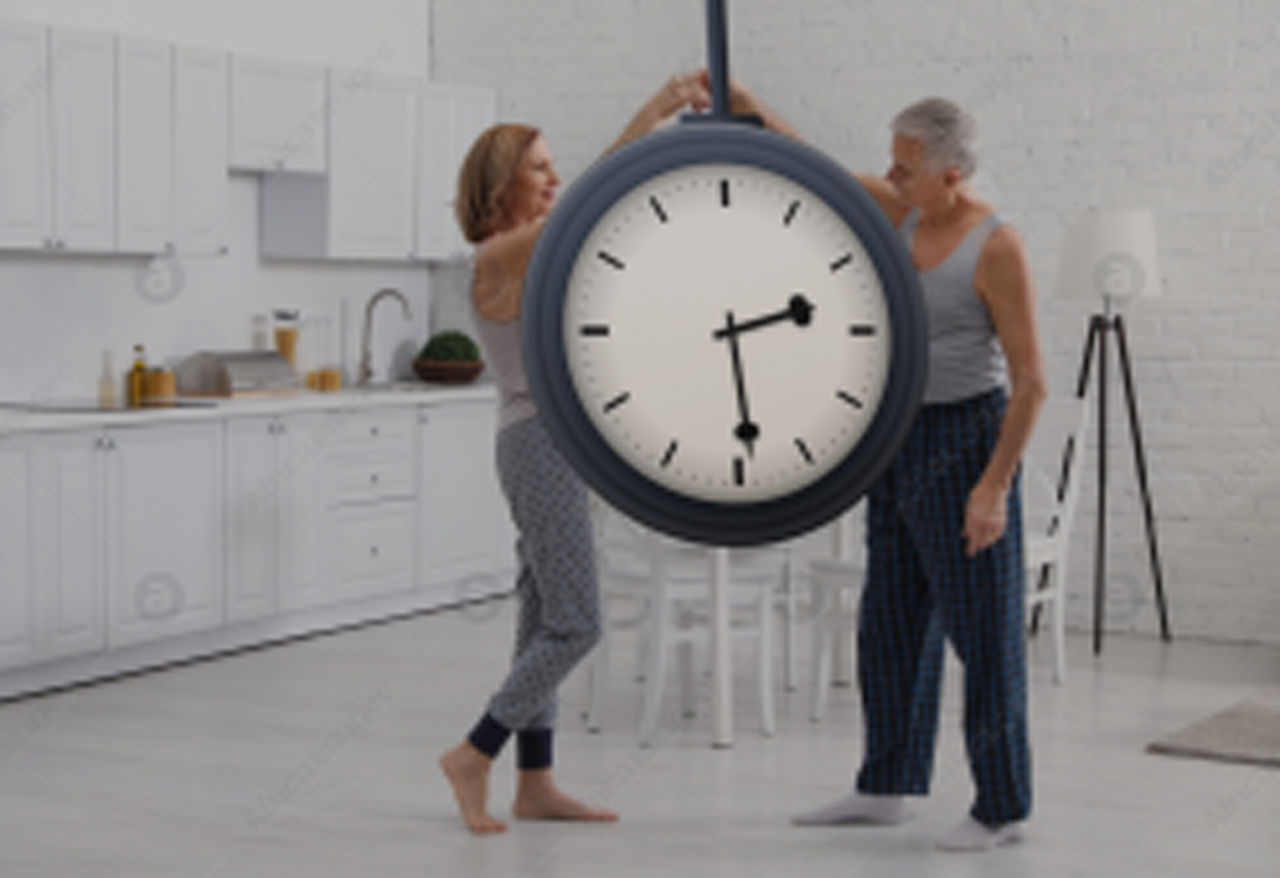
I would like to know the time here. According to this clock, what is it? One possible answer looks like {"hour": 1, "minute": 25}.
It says {"hour": 2, "minute": 29}
